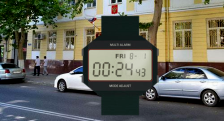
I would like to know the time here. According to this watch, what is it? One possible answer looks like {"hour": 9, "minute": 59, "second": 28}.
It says {"hour": 0, "minute": 24, "second": 43}
